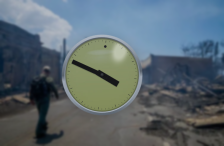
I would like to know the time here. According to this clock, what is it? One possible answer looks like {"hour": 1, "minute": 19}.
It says {"hour": 3, "minute": 48}
